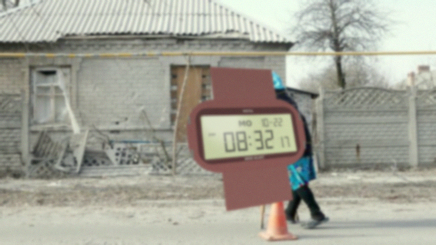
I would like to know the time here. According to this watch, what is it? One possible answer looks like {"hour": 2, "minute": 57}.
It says {"hour": 8, "minute": 32}
